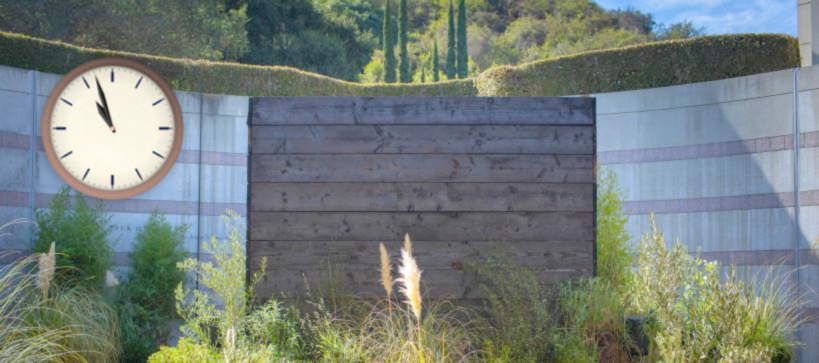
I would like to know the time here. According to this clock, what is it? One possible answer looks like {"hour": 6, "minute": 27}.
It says {"hour": 10, "minute": 57}
